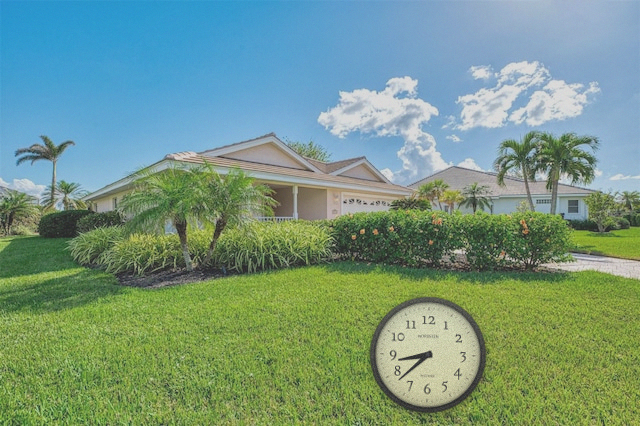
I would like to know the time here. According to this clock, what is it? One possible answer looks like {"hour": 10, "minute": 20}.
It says {"hour": 8, "minute": 38}
